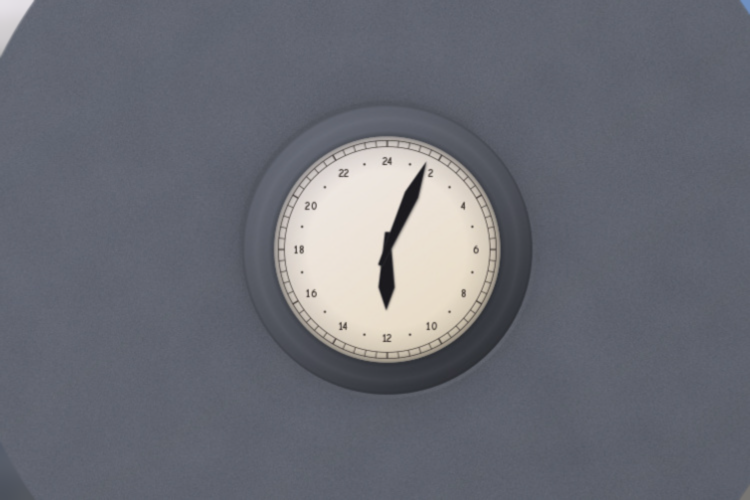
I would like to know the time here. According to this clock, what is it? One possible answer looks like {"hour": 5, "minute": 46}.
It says {"hour": 12, "minute": 4}
